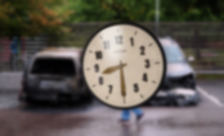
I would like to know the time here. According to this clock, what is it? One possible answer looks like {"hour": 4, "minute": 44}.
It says {"hour": 8, "minute": 30}
